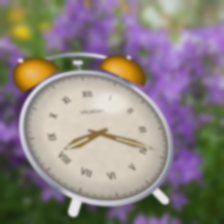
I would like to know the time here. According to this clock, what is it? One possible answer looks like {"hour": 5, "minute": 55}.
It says {"hour": 8, "minute": 19}
